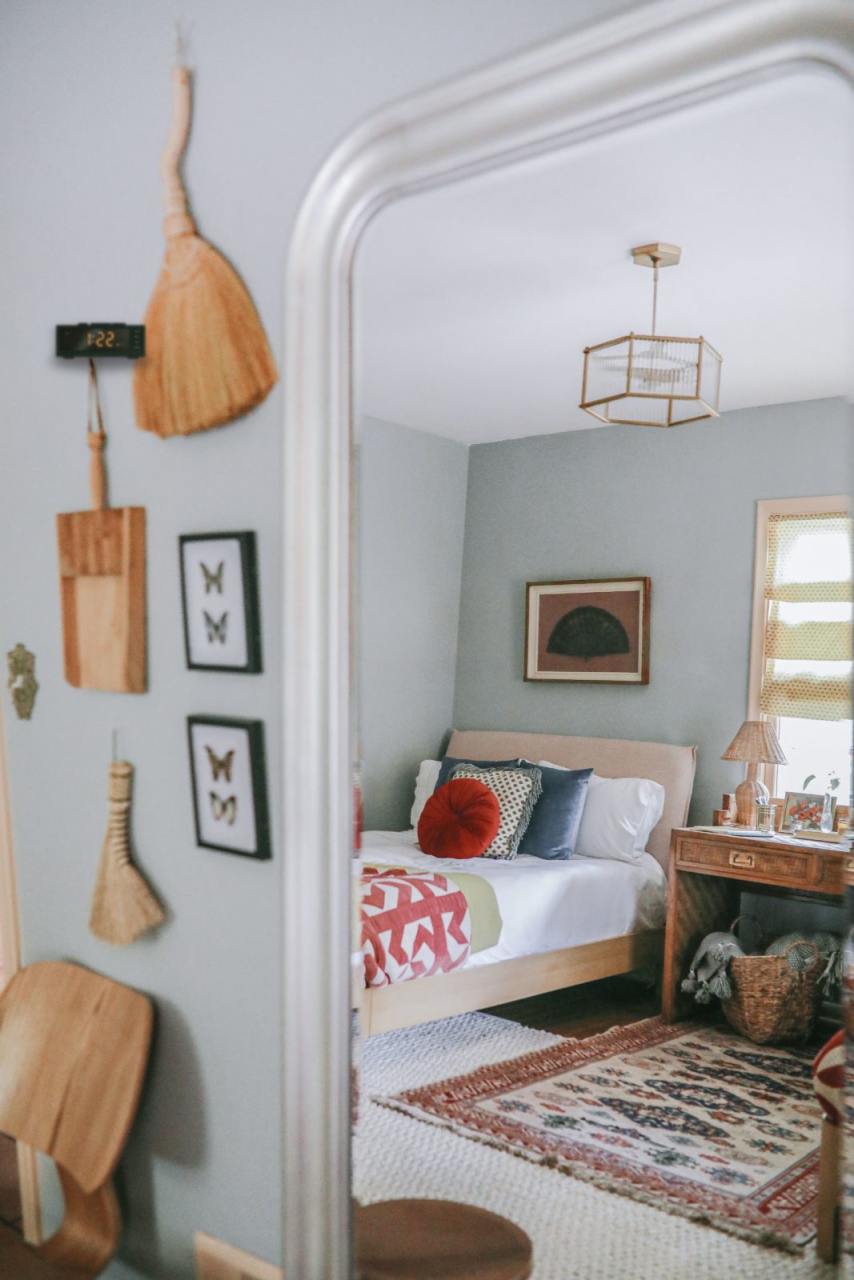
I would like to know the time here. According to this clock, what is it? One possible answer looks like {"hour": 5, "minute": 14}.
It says {"hour": 1, "minute": 22}
